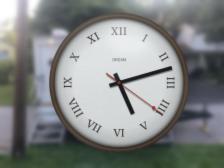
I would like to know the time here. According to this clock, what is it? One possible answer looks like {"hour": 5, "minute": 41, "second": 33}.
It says {"hour": 5, "minute": 12, "second": 21}
